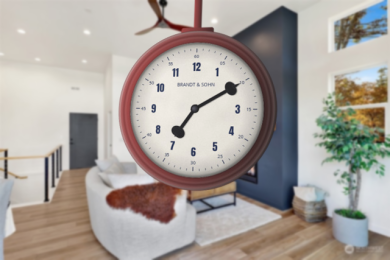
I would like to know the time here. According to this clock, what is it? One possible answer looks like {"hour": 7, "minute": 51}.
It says {"hour": 7, "minute": 10}
